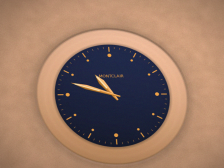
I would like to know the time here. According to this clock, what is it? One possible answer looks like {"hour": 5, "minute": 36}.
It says {"hour": 10, "minute": 48}
